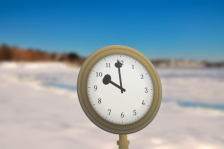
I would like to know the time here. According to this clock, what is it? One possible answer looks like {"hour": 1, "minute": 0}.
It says {"hour": 9, "minute": 59}
